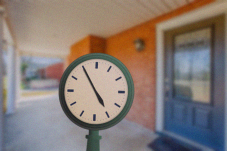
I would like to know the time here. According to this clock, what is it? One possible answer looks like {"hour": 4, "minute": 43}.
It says {"hour": 4, "minute": 55}
